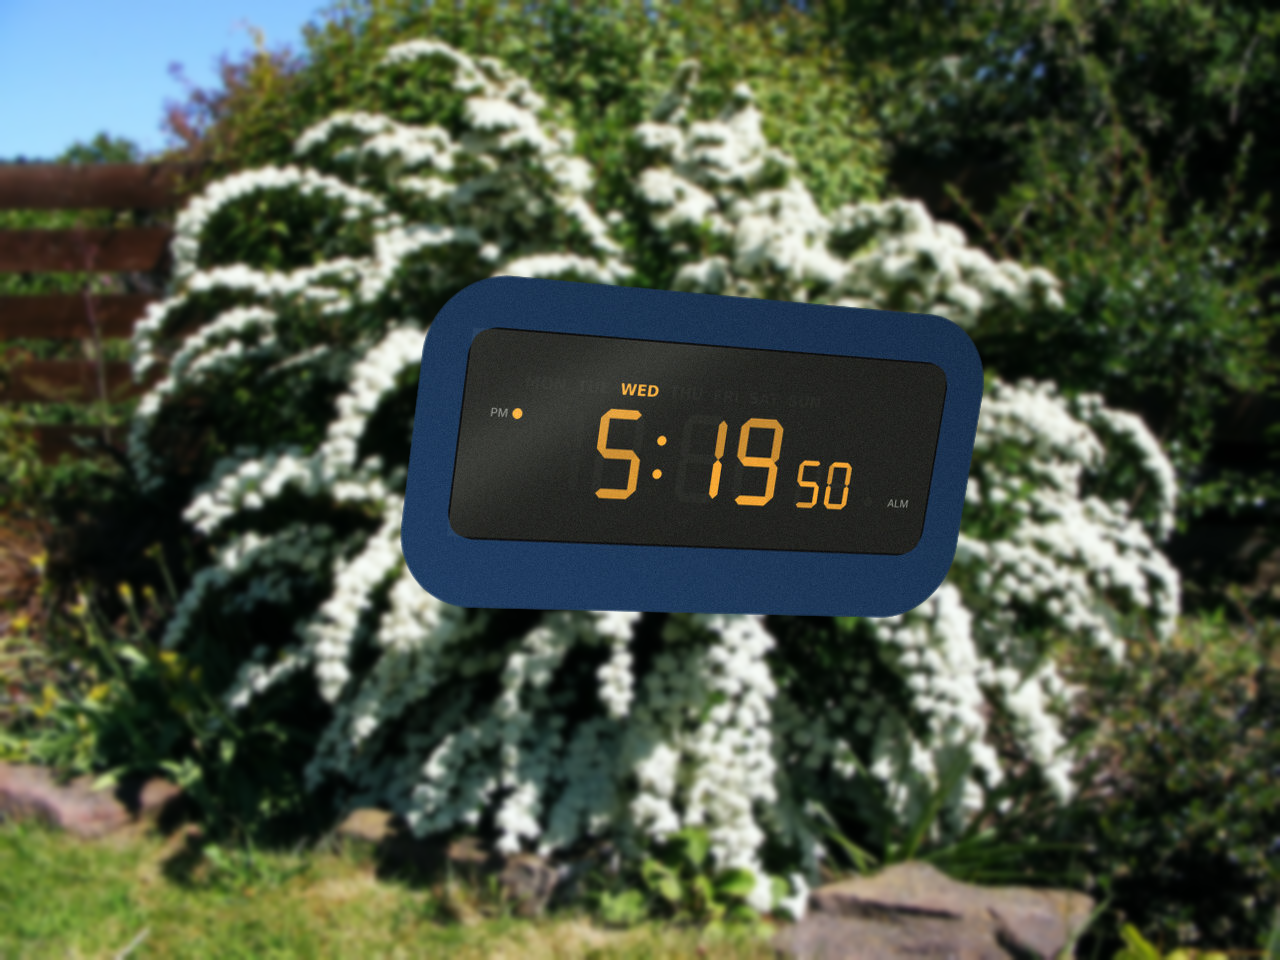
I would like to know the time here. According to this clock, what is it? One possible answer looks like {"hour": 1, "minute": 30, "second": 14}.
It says {"hour": 5, "minute": 19, "second": 50}
